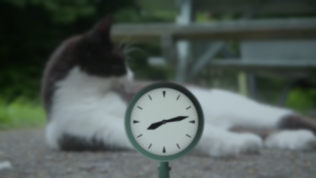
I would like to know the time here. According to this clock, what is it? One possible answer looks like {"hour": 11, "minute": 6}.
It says {"hour": 8, "minute": 13}
